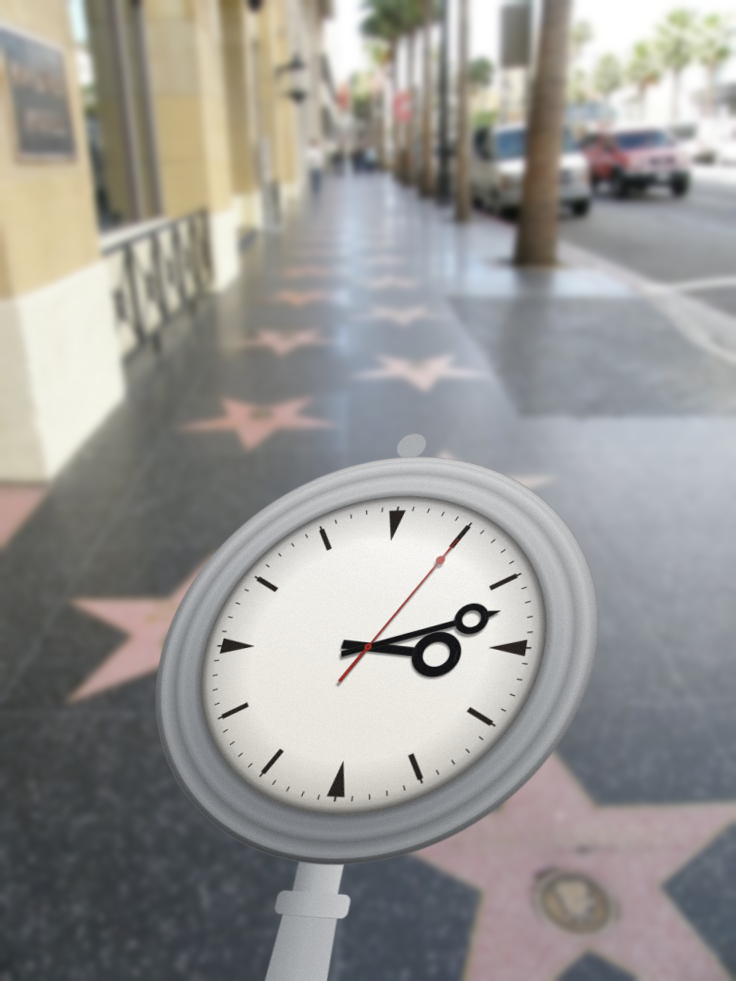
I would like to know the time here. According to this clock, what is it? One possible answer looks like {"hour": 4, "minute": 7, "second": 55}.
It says {"hour": 3, "minute": 12, "second": 5}
